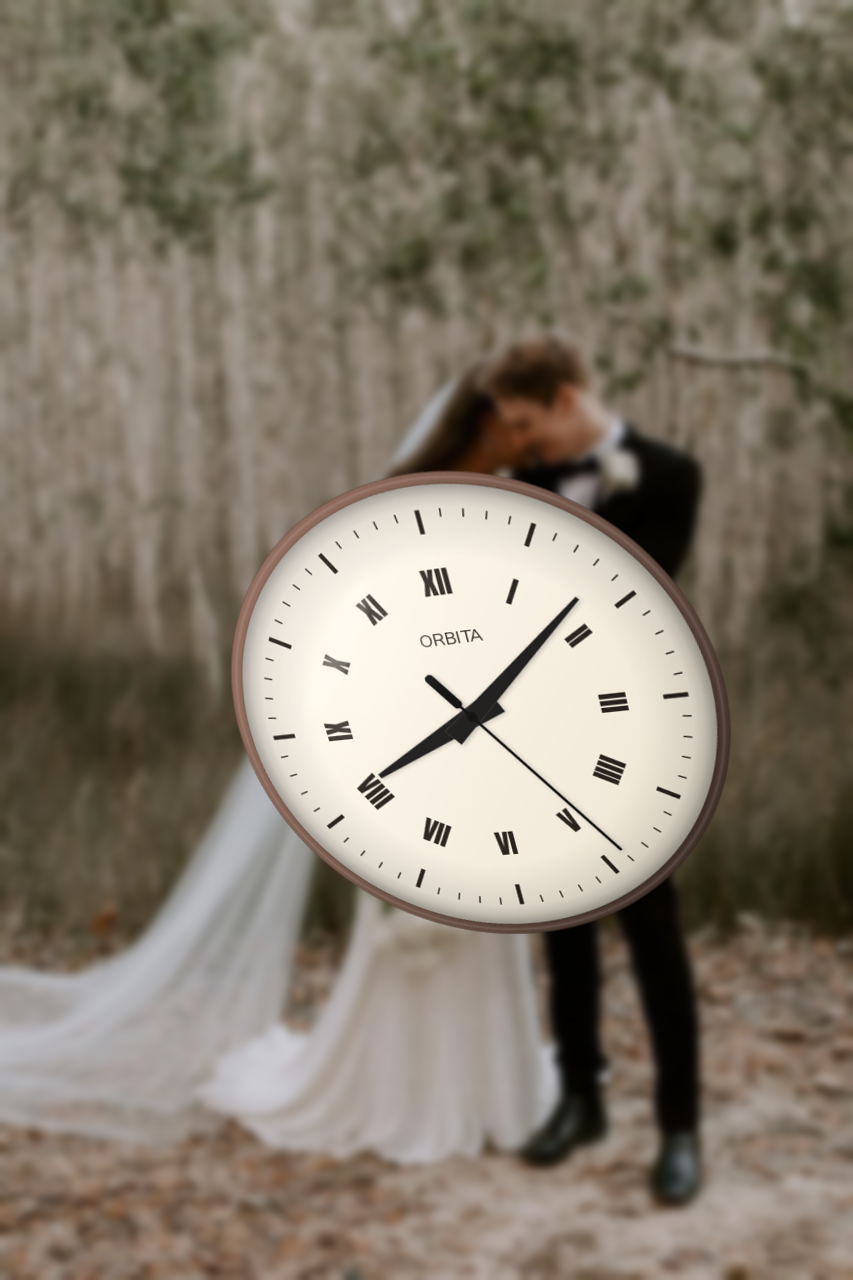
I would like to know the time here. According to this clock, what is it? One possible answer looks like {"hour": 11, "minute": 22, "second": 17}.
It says {"hour": 8, "minute": 8, "second": 24}
